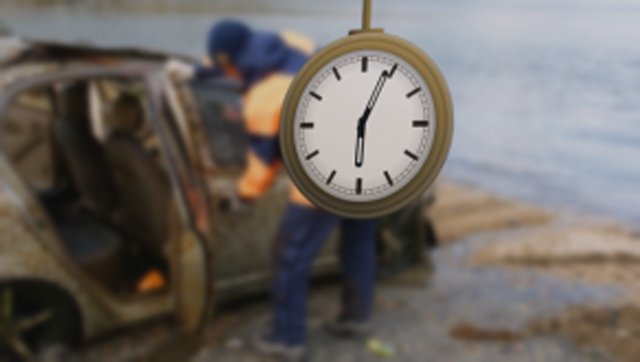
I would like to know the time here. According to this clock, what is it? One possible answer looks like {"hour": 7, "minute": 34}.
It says {"hour": 6, "minute": 4}
